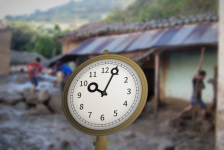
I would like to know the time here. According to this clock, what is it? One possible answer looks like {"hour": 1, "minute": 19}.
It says {"hour": 10, "minute": 4}
